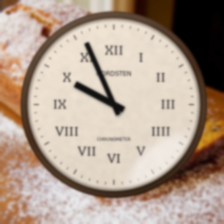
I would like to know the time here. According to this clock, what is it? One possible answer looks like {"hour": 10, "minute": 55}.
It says {"hour": 9, "minute": 56}
